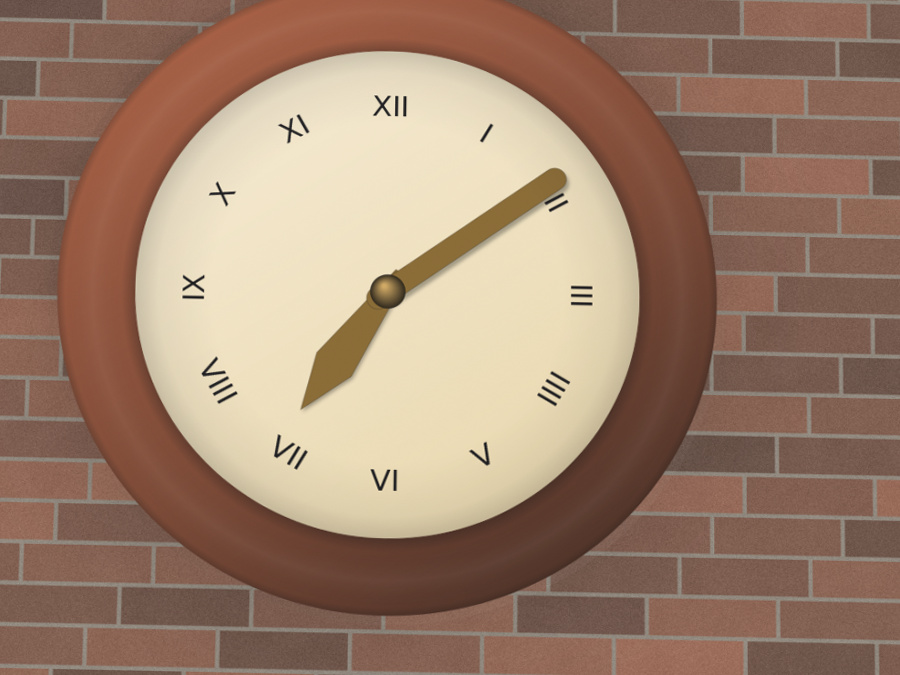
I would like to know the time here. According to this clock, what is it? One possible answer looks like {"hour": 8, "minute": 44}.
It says {"hour": 7, "minute": 9}
